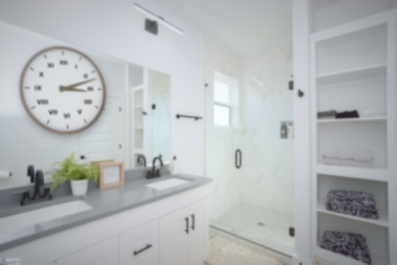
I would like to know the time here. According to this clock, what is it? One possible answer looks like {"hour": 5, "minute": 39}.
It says {"hour": 3, "minute": 12}
